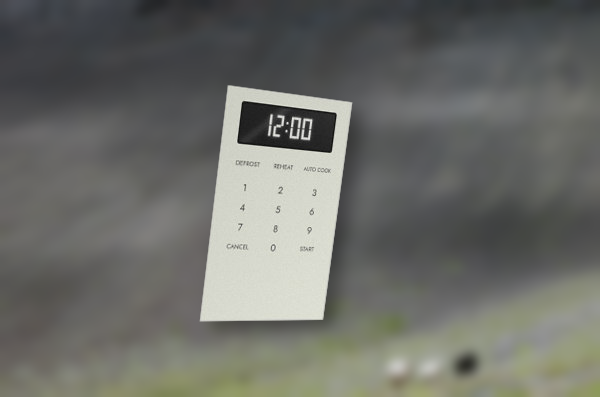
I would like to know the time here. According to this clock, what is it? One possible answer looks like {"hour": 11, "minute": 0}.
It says {"hour": 12, "minute": 0}
